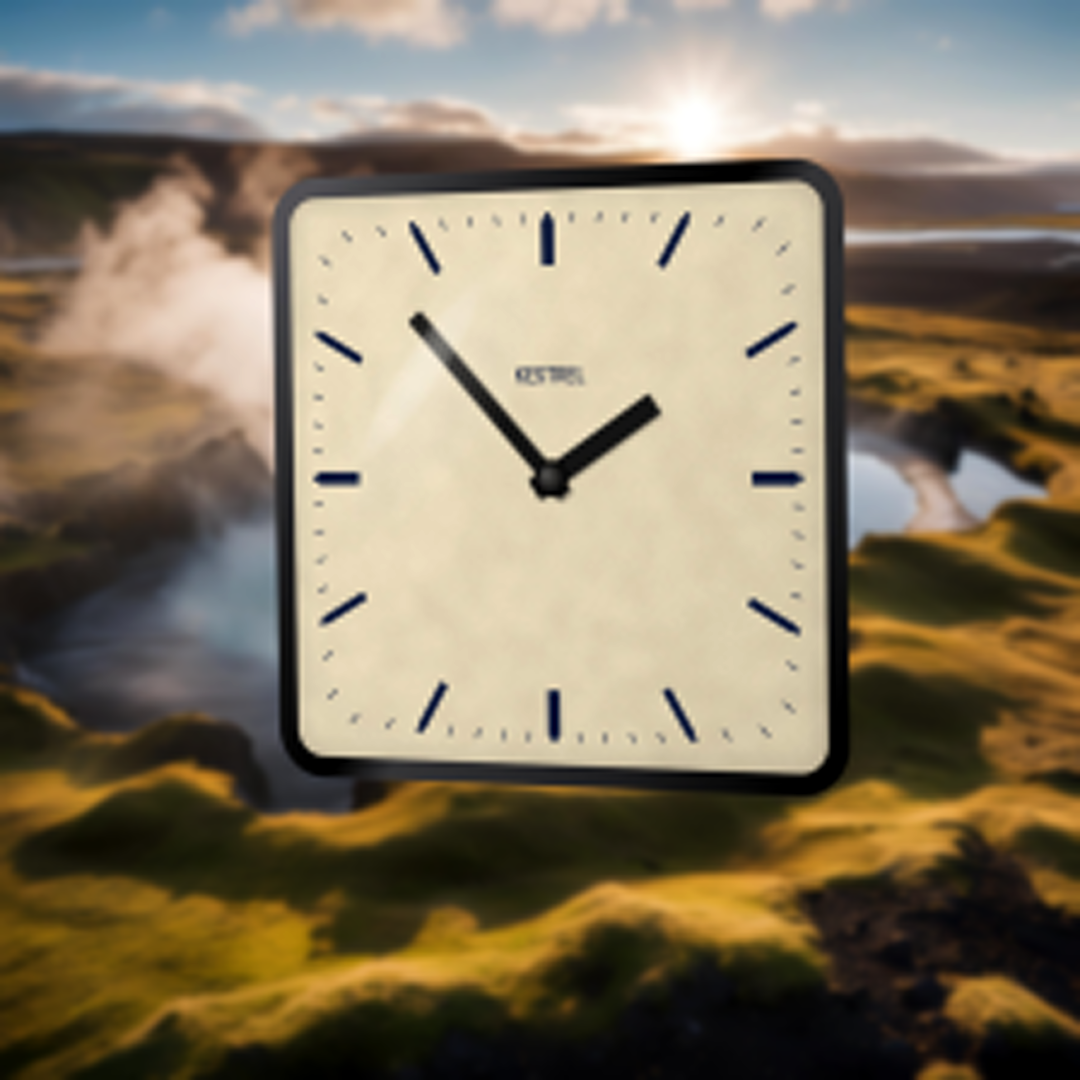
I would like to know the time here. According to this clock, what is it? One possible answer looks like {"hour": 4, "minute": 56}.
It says {"hour": 1, "minute": 53}
